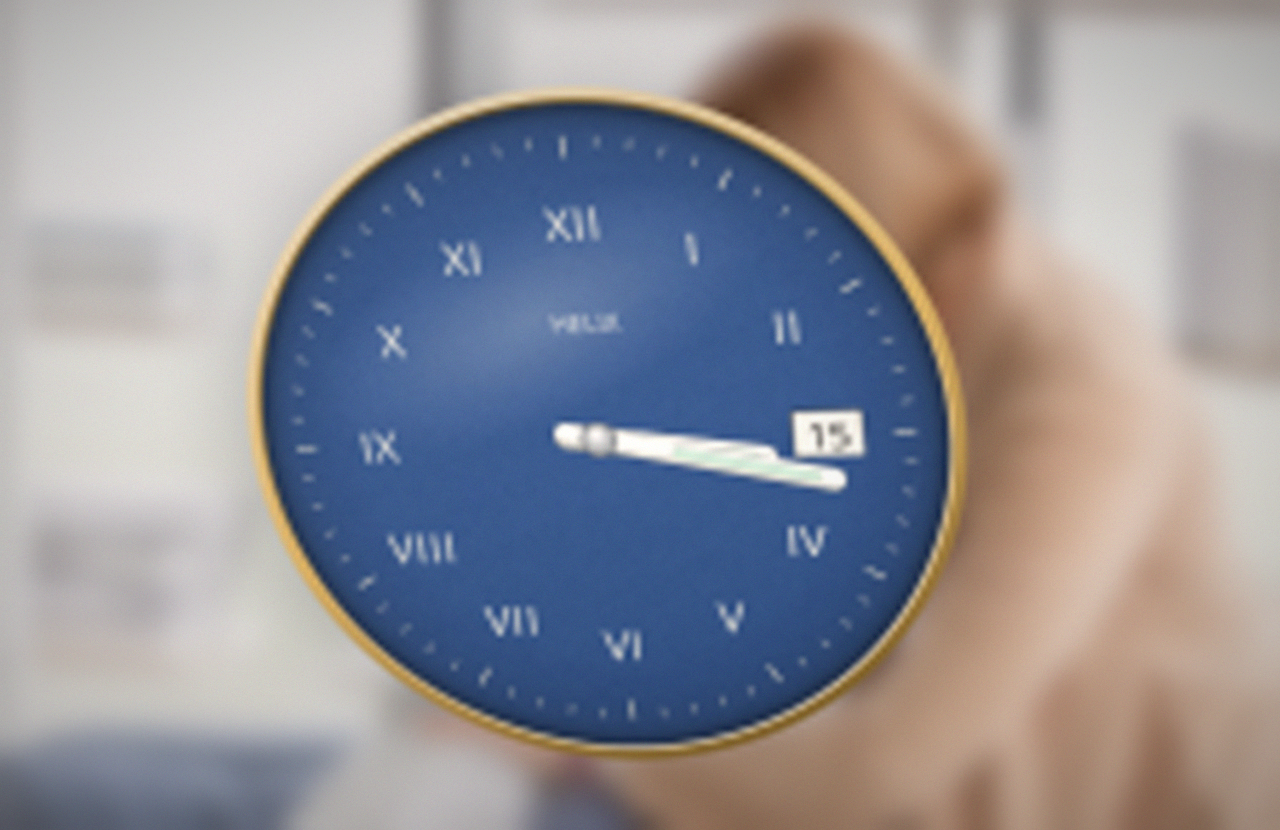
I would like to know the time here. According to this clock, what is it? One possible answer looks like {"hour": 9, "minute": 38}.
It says {"hour": 3, "minute": 17}
